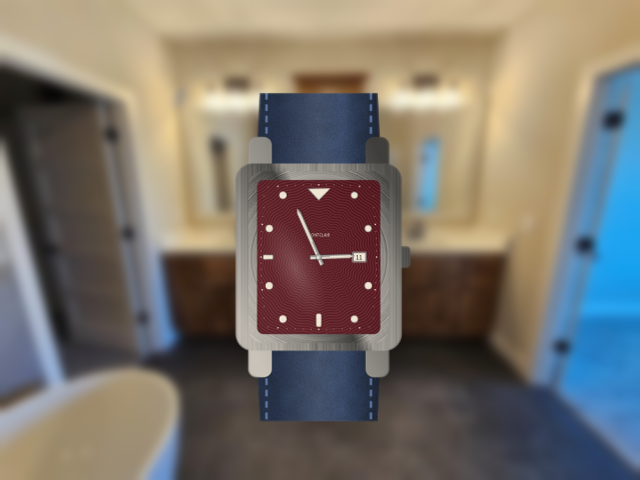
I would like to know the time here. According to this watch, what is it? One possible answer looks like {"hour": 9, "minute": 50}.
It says {"hour": 2, "minute": 56}
